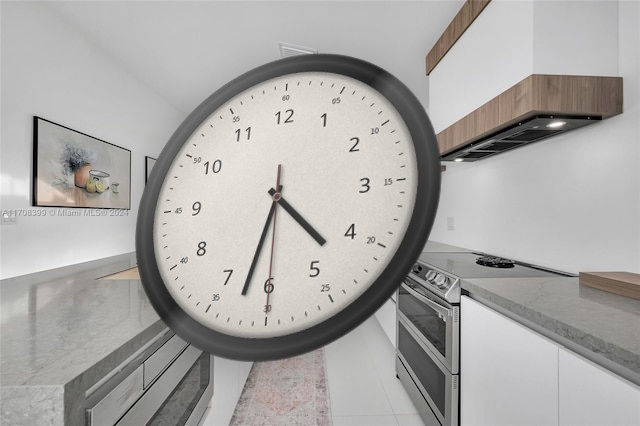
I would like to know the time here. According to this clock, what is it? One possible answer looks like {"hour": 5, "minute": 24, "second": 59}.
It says {"hour": 4, "minute": 32, "second": 30}
